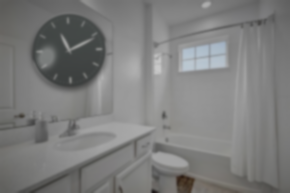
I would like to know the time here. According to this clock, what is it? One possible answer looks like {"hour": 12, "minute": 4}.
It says {"hour": 11, "minute": 11}
